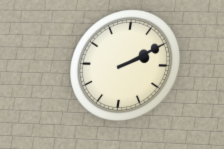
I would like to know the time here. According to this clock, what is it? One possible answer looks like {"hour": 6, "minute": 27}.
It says {"hour": 2, "minute": 10}
